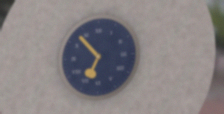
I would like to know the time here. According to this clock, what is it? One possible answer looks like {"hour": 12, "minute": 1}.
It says {"hour": 6, "minute": 53}
